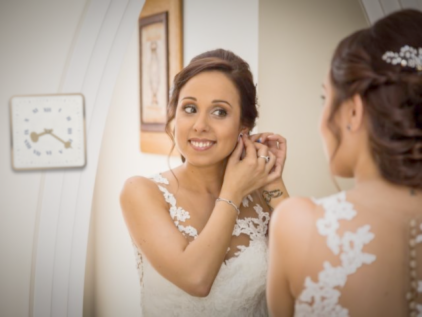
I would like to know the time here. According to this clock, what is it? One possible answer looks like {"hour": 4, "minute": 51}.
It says {"hour": 8, "minute": 21}
